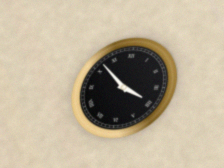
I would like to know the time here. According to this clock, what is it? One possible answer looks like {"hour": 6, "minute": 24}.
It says {"hour": 3, "minute": 52}
